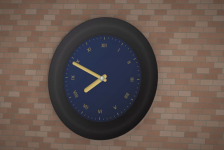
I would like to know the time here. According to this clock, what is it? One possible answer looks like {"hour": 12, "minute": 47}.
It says {"hour": 7, "minute": 49}
